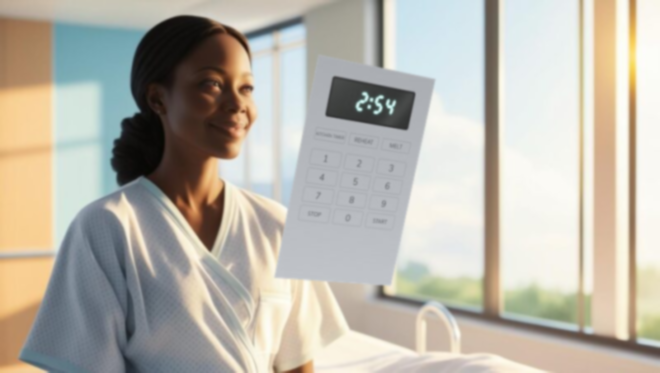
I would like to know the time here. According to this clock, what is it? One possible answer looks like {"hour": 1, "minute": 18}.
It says {"hour": 2, "minute": 54}
